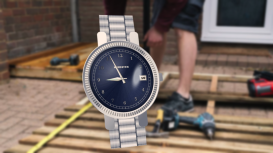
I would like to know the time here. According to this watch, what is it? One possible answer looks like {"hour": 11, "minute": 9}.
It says {"hour": 8, "minute": 56}
